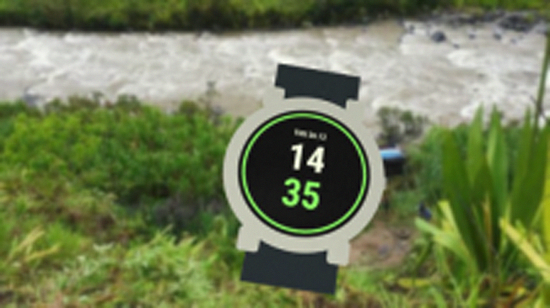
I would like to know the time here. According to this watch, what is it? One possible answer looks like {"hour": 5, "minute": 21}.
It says {"hour": 14, "minute": 35}
